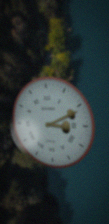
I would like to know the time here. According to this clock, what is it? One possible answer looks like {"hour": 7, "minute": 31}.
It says {"hour": 3, "minute": 11}
